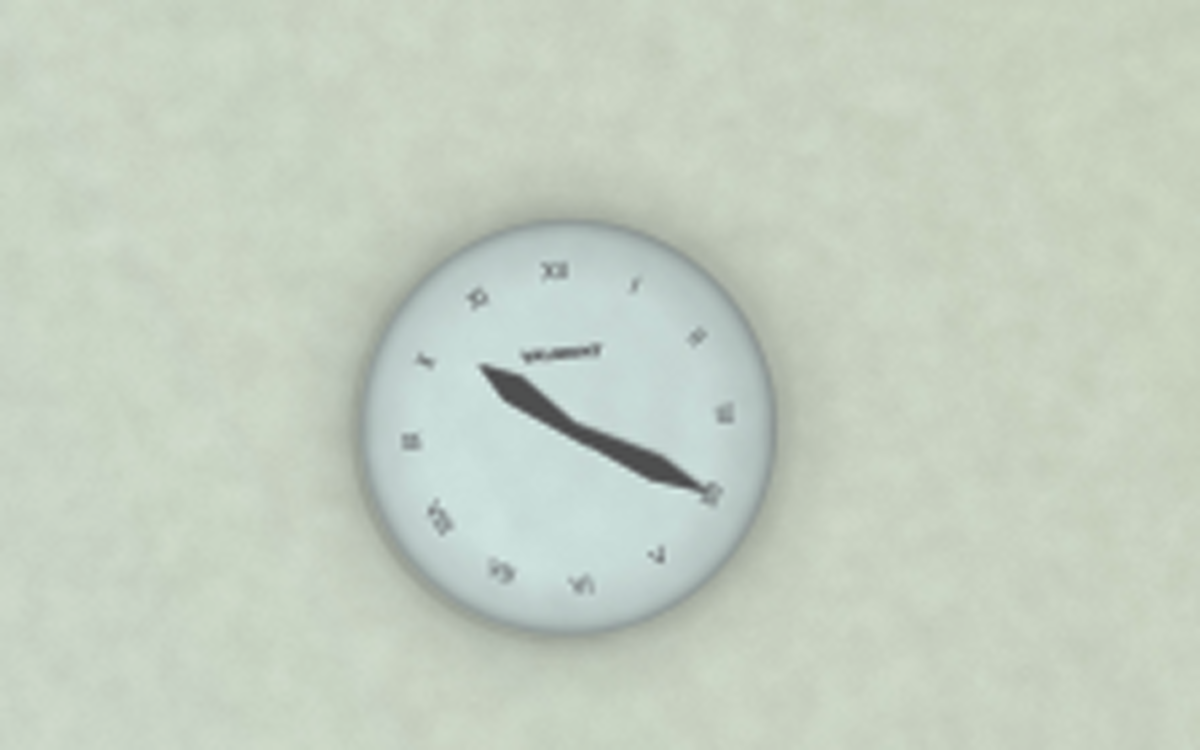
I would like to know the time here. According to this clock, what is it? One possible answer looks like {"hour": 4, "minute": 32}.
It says {"hour": 10, "minute": 20}
